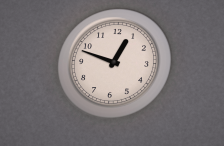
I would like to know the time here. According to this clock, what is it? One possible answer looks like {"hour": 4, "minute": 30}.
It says {"hour": 12, "minute": 48}
